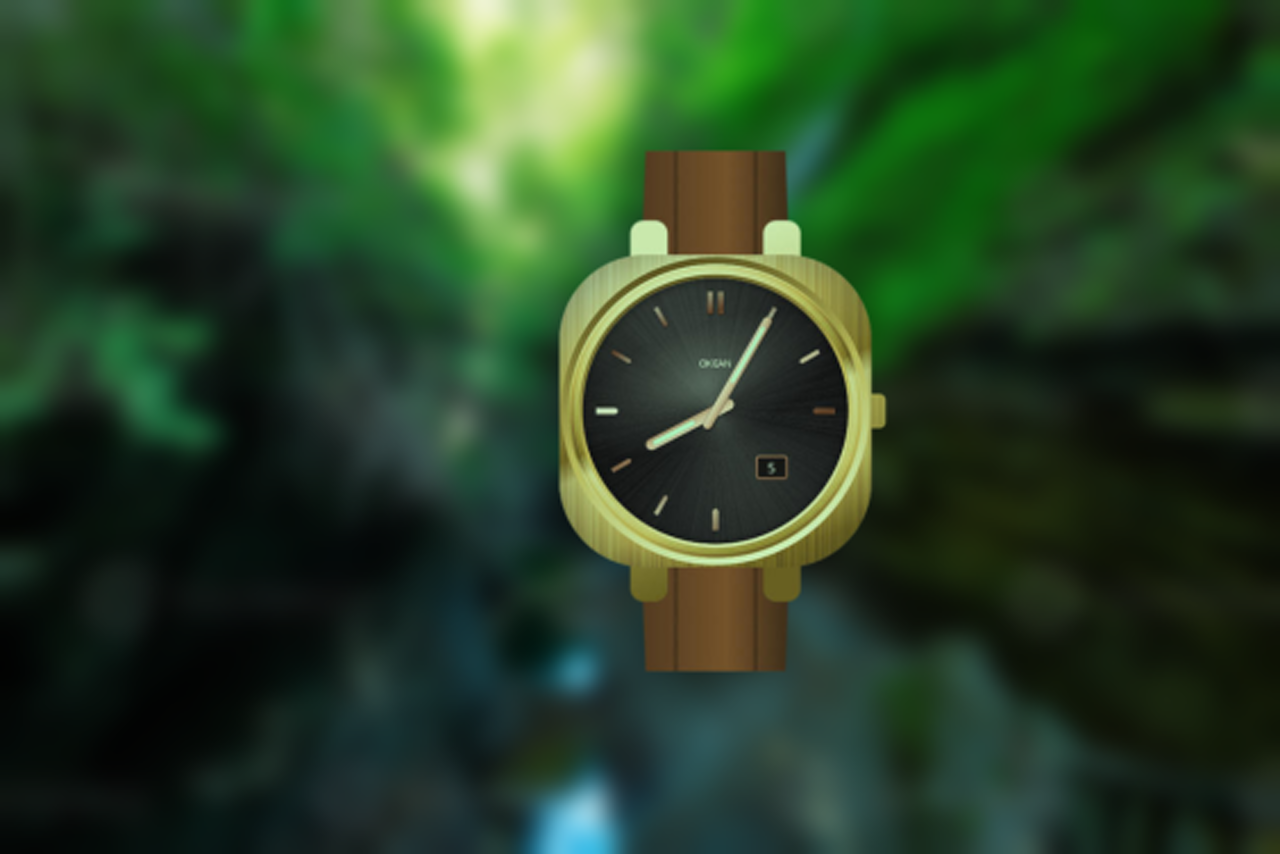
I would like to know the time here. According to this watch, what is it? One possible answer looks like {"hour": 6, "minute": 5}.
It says {"hour": 8, "minute": 5}
